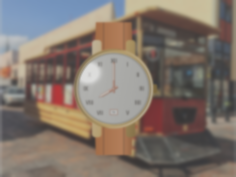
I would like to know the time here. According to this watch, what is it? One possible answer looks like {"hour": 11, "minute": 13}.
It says {"hour": 8, "minute": 0}
